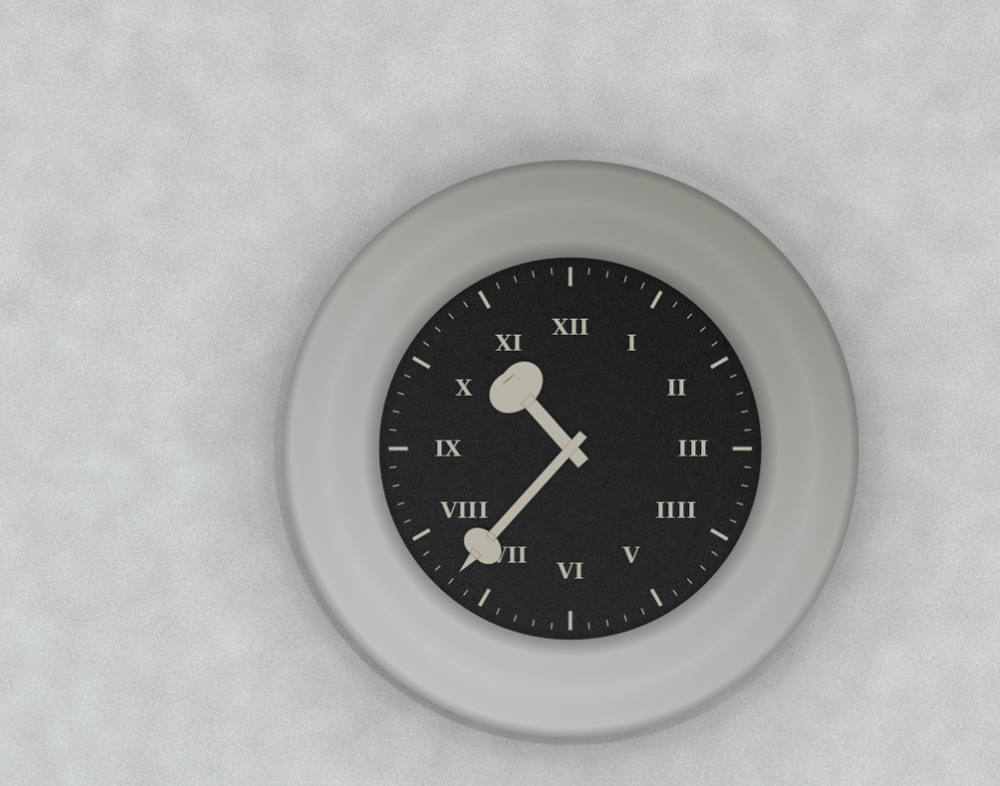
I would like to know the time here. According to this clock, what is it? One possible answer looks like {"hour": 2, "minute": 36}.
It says {"hour": 10, "minute": 37}
